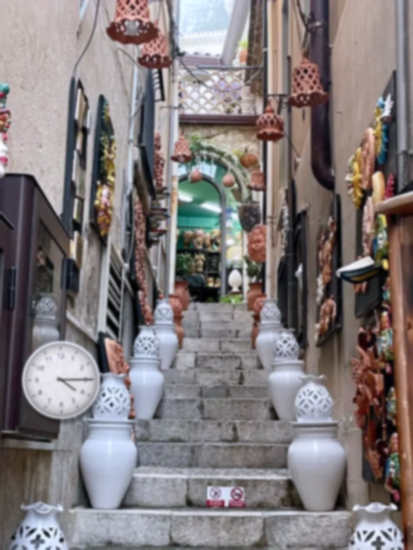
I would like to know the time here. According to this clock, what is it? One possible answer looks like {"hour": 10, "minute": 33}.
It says {"hour": 4, "minute": 15}
